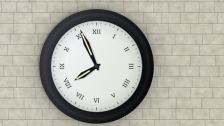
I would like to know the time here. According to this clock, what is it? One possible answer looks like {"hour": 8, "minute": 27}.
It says {"hour": 7, "minute": 56}
